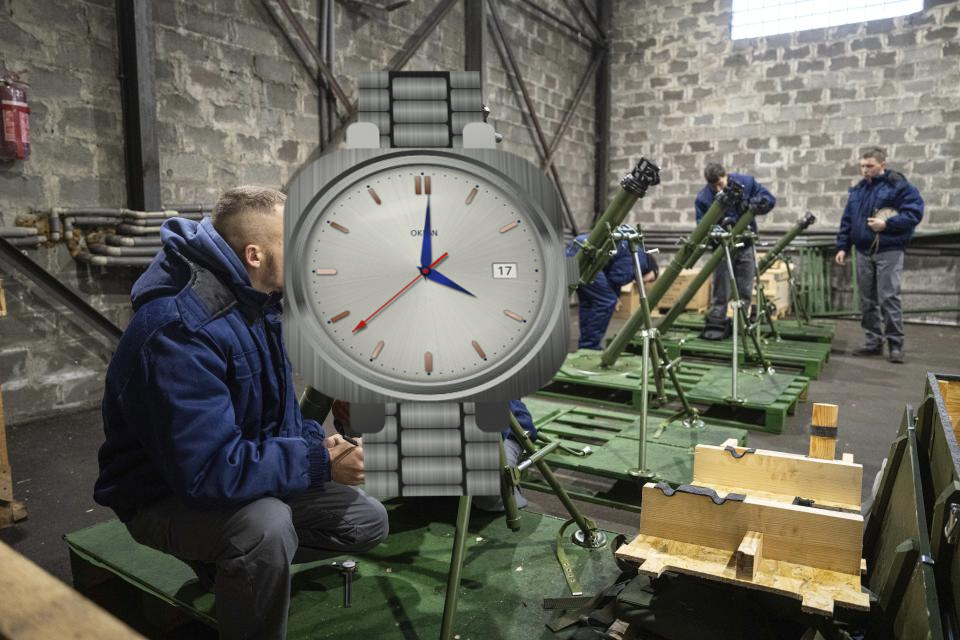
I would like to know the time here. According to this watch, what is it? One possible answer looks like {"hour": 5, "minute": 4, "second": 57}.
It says {"hour": 4, "minute": 0, "second": 38}
